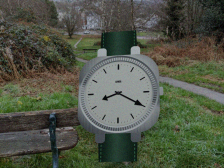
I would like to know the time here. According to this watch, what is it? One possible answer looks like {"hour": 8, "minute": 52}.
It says {"hour": 8, "minute": 20}
